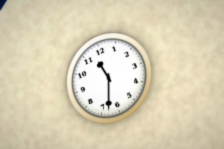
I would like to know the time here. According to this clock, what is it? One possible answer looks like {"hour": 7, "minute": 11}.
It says {"hour": 11, "minute": 33}
